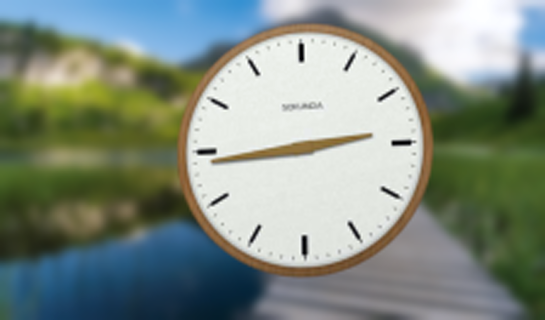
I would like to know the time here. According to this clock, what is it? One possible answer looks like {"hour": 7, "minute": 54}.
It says {"hour": 2, "minute": 44}
